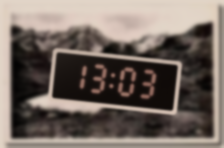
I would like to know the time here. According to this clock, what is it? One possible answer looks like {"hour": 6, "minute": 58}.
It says {"hour": 13, "minute": 3}
